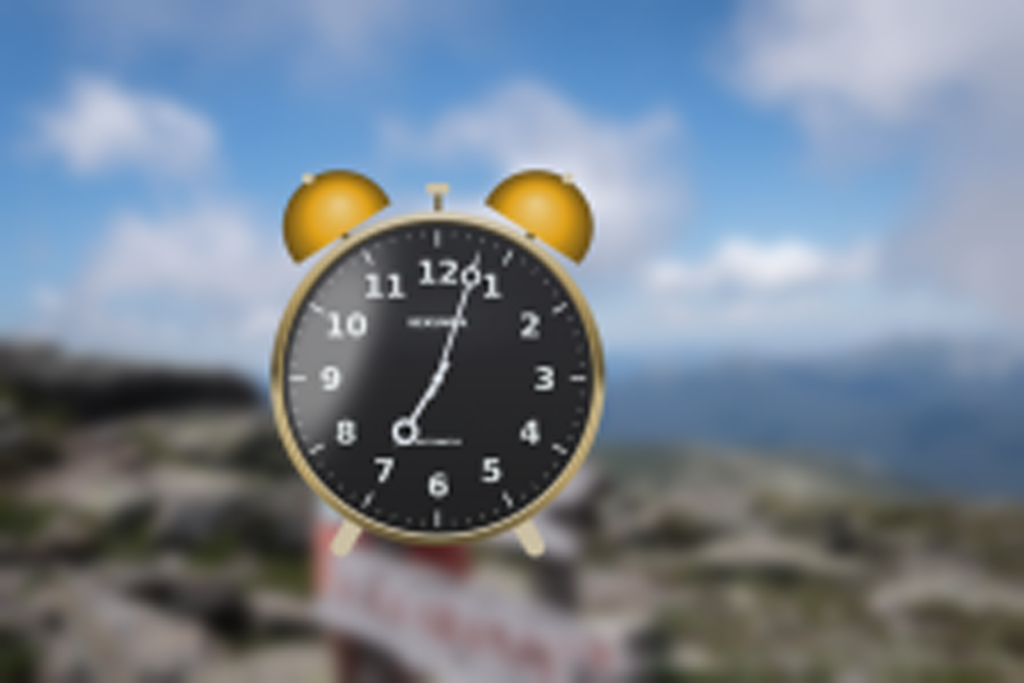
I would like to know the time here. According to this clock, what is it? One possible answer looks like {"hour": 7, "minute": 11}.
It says {"hour": 7, "minute": 3}
